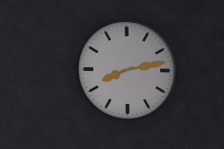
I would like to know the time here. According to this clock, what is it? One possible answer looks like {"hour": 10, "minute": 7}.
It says {"hour": 8, "minute": 13}
